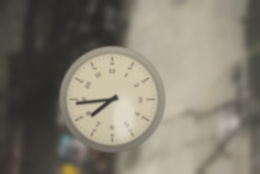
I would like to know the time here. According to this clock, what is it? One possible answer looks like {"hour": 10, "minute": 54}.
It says {"hour": 7, "minute": 44}
